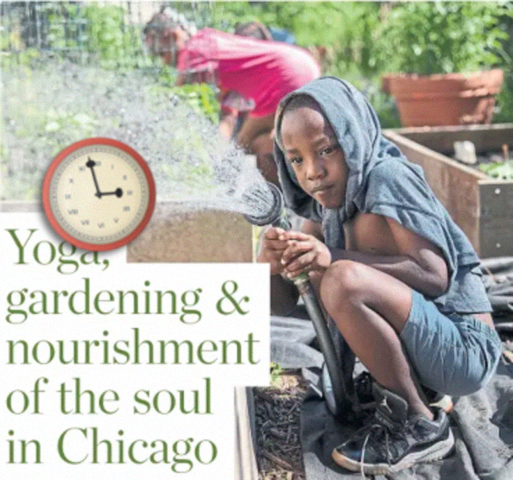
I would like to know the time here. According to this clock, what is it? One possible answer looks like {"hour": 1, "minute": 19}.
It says {"hour": 2, "minute": 58}
